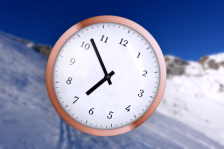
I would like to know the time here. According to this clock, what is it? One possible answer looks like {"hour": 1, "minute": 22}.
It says {"hour": 6, "minute": 52}
